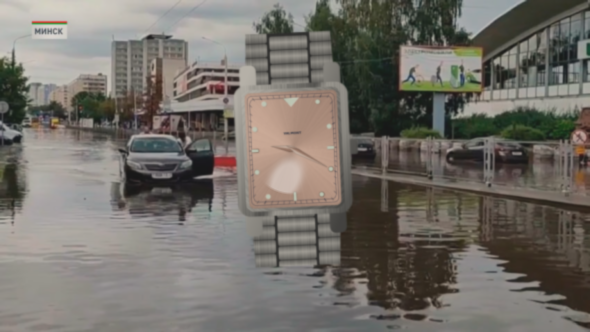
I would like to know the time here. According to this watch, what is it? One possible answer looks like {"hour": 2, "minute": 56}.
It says {"hour": 9, "minute": 20}
